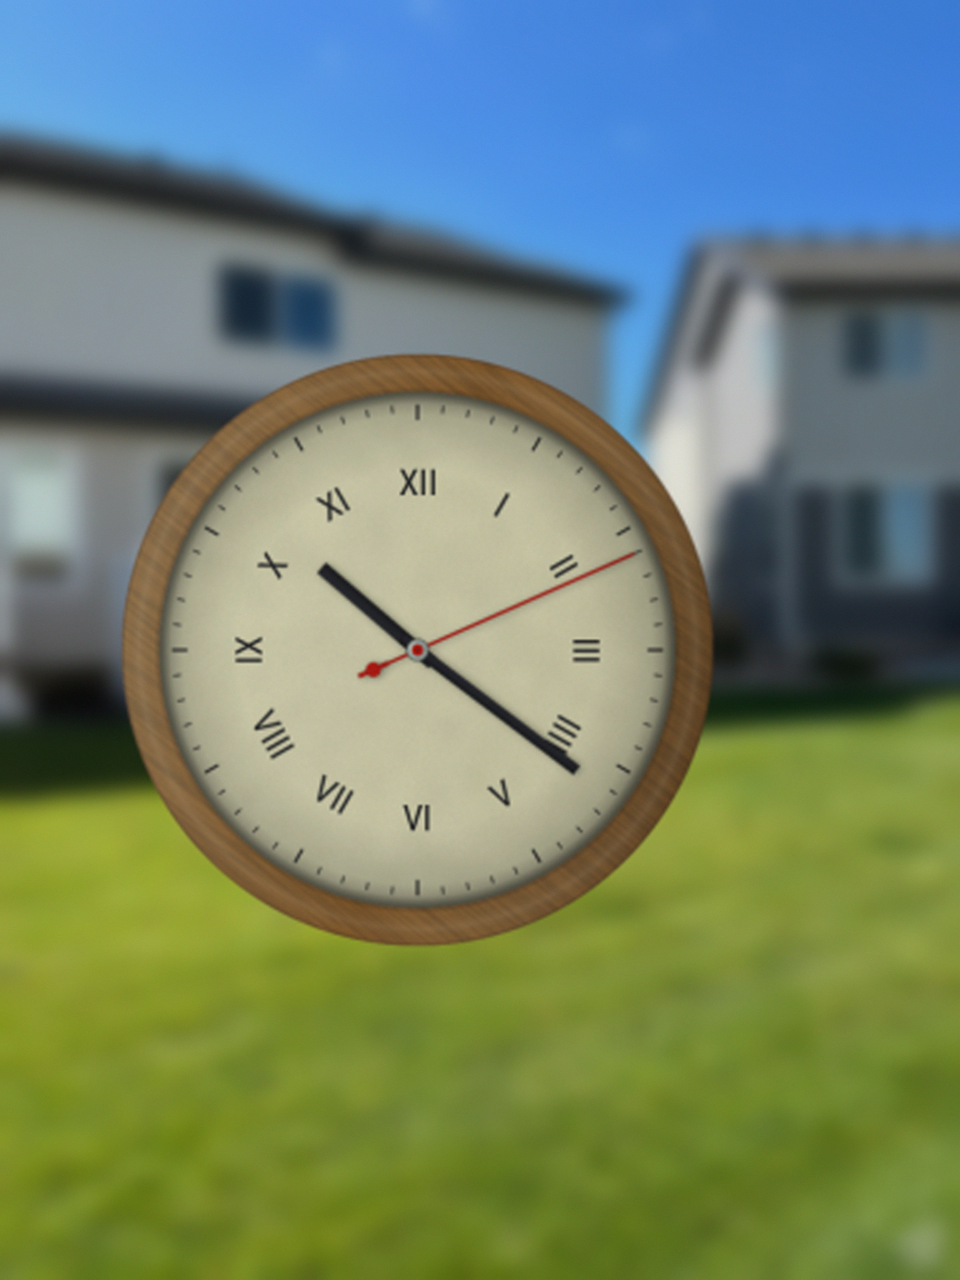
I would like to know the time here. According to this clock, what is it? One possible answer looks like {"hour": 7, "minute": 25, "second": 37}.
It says {"hour": 10, "minute": 21, "second": 11}
